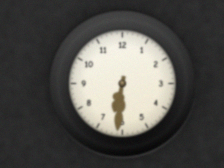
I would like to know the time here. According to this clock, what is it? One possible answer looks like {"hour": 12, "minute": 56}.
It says {"hour": 6, "minute": 31}
